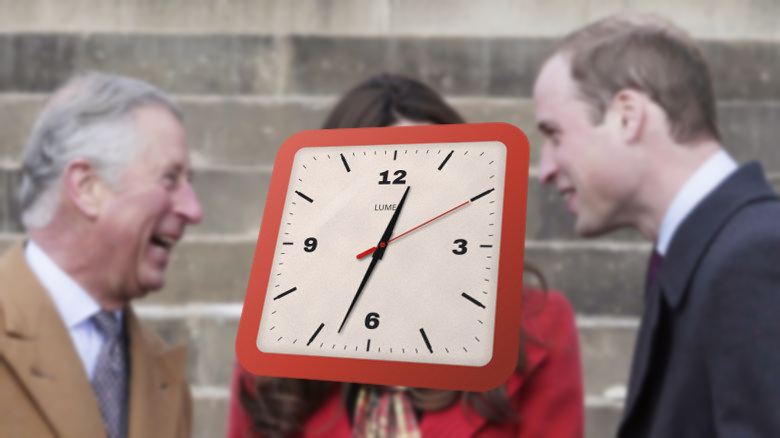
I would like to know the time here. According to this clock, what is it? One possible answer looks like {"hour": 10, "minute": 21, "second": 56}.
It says {"hour": 12, "minute": 33, "second": 10}
